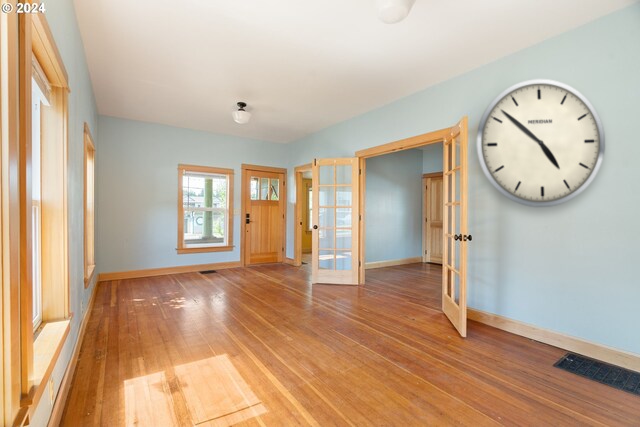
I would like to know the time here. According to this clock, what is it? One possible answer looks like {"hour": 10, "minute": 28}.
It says {"hour": 4, "minute": 52}
